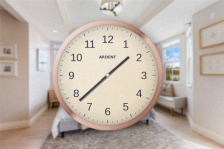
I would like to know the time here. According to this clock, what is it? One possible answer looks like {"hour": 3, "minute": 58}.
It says {"hour": 1, "minute": 38}
